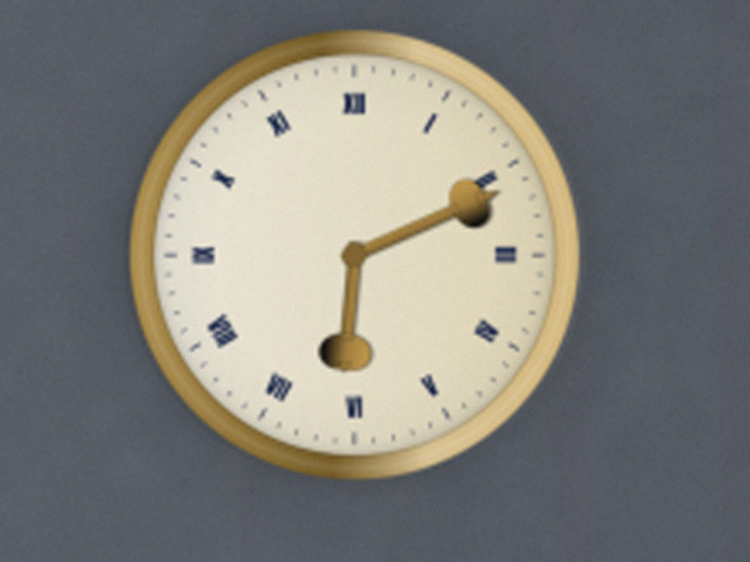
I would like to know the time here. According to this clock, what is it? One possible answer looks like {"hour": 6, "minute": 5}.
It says {"hour": 6, "minute": 11}
